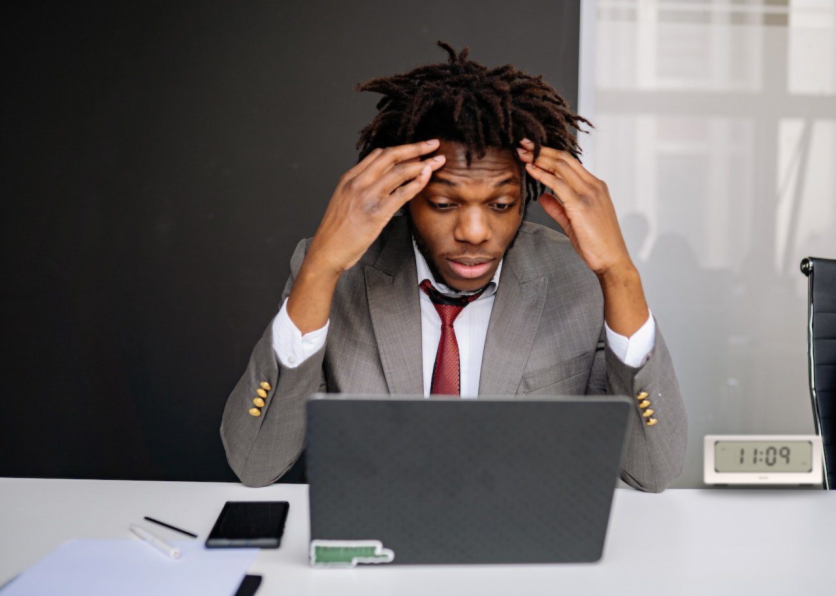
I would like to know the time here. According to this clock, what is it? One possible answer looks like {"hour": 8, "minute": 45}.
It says {"hour": 11, "minute": 9}
